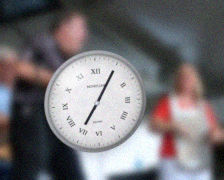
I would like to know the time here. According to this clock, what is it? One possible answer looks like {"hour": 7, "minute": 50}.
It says {"hour": 7, "minute": 5}
